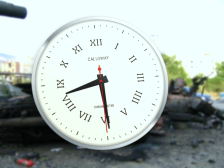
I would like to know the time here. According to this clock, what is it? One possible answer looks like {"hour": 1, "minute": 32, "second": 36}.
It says {"hour": 8, "minute": 29, "second": 30}
